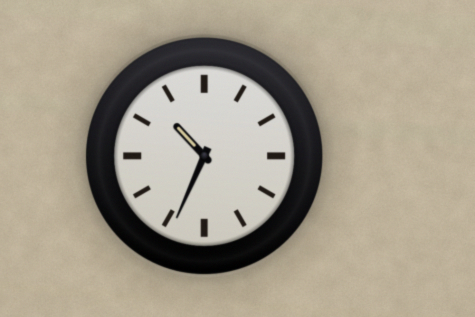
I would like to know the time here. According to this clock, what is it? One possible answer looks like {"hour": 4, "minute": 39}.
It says {"hour": 10, "minute": 34}
